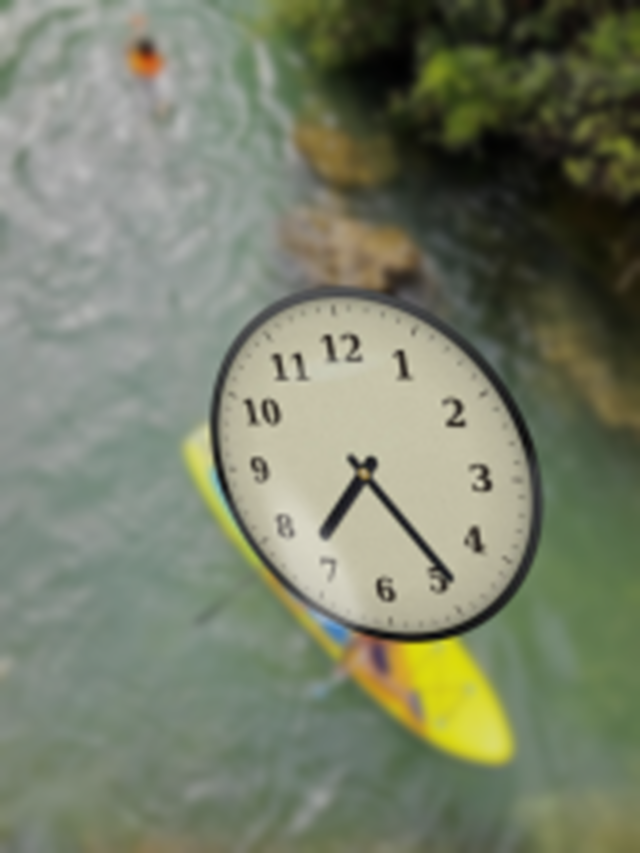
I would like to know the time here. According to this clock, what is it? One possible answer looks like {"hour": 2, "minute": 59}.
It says {"hour": 7, "minute": 24}
